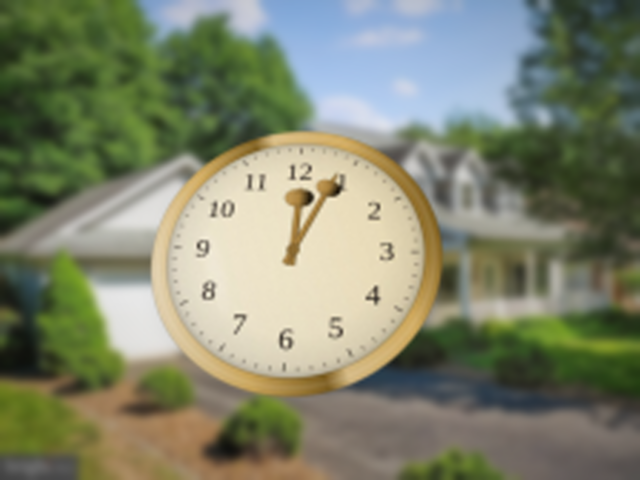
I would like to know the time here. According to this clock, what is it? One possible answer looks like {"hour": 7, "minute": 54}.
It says {"hour": 12, "minute": 4}
